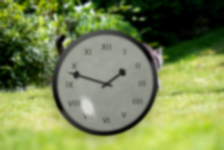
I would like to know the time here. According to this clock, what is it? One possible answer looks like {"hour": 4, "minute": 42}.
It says {"hour": 1, "minute": 48}
